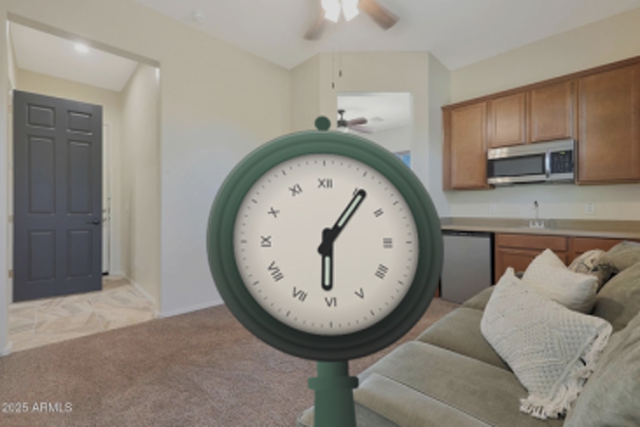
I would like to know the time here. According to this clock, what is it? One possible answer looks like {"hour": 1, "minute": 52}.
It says {"hour": 6, "minute": 6}
